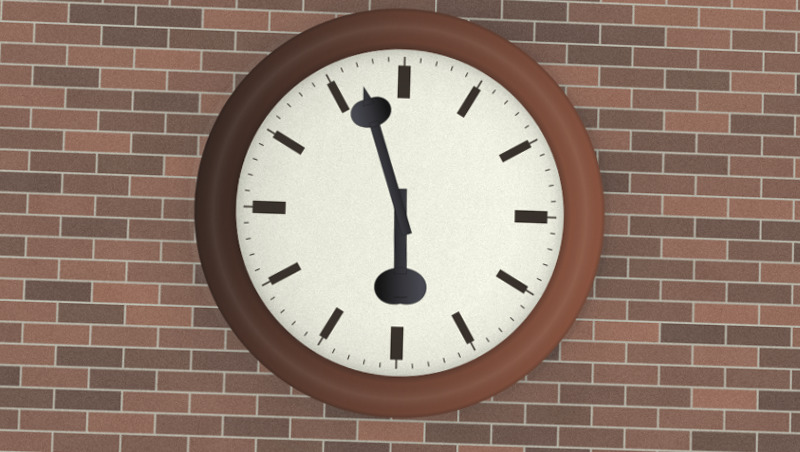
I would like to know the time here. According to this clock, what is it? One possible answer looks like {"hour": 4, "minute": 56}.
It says {"hour": 5, "minute": 57}
